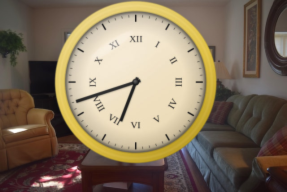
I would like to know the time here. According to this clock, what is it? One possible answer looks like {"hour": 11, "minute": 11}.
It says {"hour": 6, "minute": 42}
